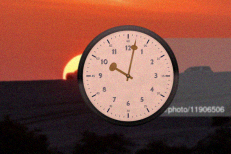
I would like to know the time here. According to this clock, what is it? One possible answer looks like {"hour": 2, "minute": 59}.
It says {"hour": 10, "minute": 2}
